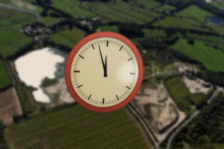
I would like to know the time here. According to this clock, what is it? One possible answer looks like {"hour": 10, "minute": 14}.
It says {"hour": 11, "minute": 57}
